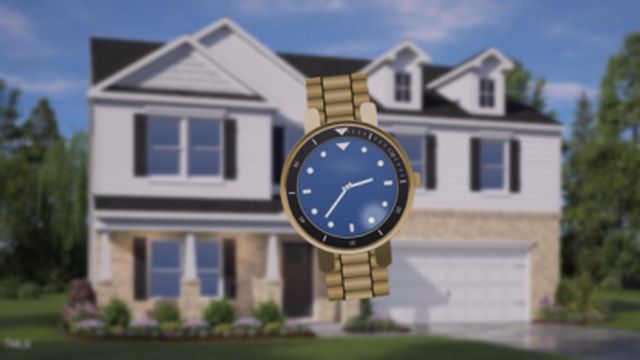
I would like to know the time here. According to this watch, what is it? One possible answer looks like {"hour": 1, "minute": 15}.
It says {"hour": 2, "minute": 37}
